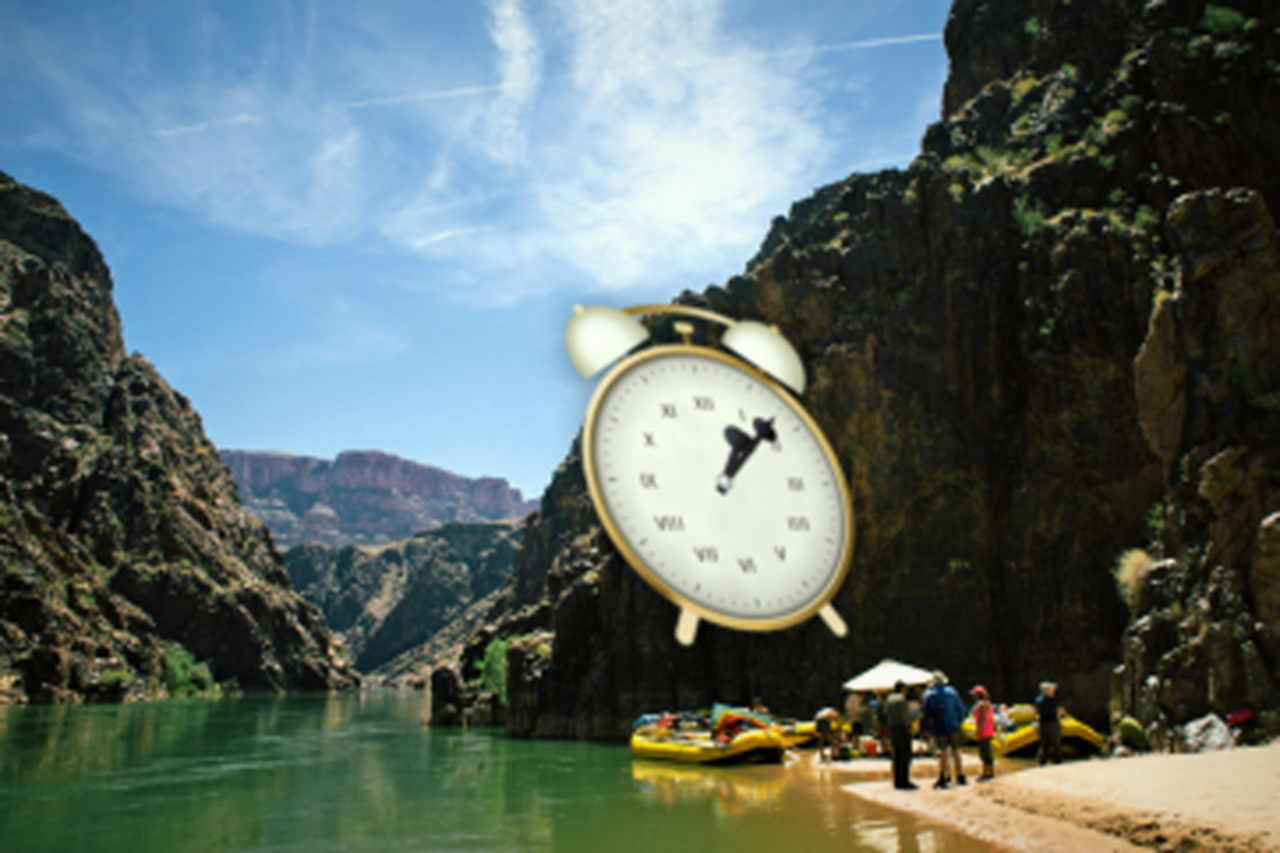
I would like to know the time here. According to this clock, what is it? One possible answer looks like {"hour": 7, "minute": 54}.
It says {"hour": 1, "minute": 8}
